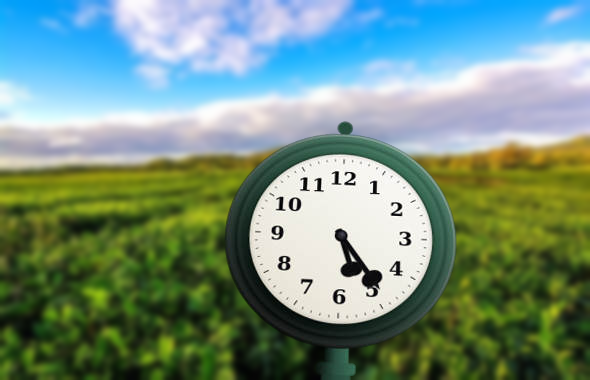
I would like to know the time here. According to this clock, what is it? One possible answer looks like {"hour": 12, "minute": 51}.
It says {"hour": 5, "minute": 24}
